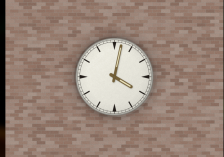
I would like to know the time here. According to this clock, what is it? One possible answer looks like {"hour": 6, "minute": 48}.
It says {"hour": 4, "minute": 2}
